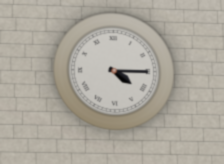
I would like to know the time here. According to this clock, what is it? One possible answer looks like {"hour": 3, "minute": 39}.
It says {"hour": 4, "minute": 15}
